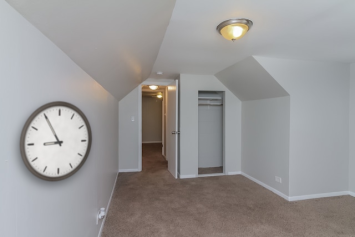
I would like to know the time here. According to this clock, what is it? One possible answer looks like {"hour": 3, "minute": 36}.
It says {"hour": 8, "minute": 55}
